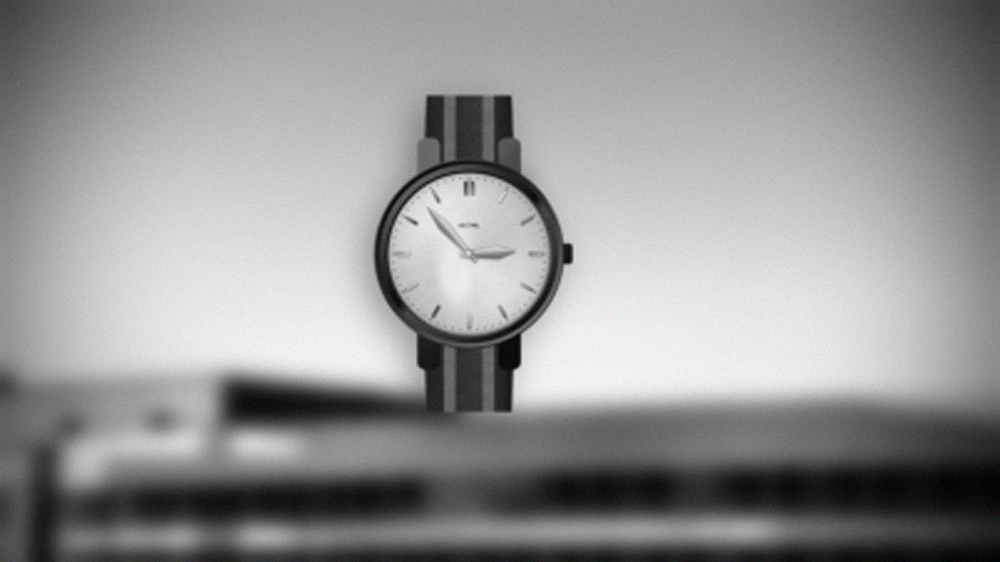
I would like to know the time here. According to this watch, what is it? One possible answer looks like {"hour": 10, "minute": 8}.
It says {"hour": 2, "minute": 53}
